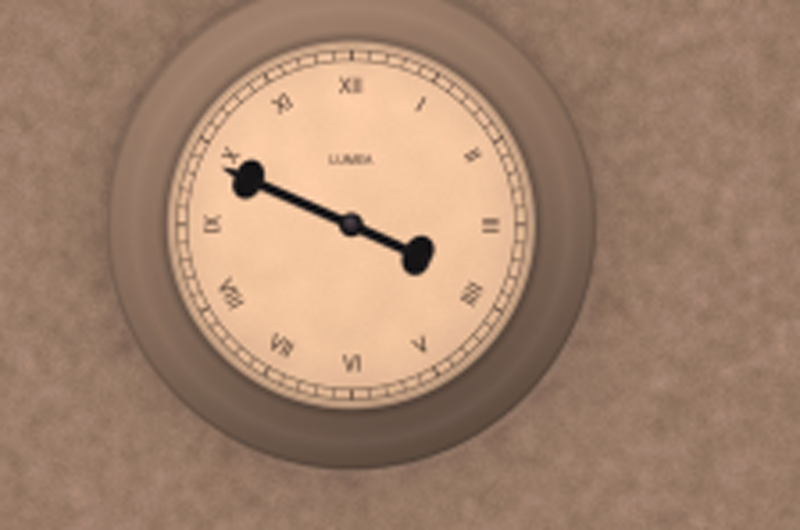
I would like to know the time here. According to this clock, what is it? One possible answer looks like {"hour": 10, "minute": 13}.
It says {"hour": 3, "minute": 49}
